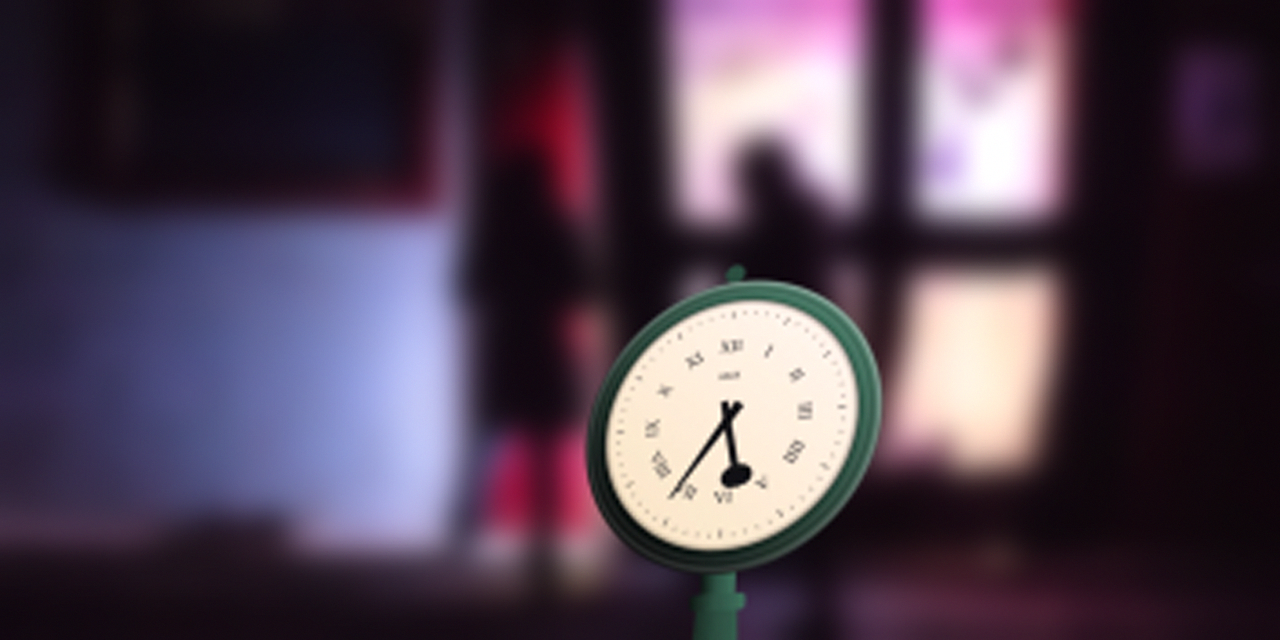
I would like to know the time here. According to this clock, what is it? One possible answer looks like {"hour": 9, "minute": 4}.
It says {"hour": 5, "minute": 36}
